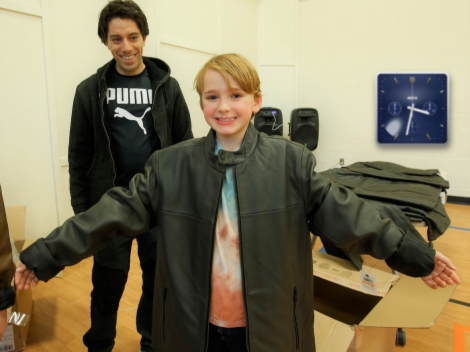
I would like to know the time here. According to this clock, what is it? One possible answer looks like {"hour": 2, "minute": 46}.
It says {"hour": 3, "minute": 32}
